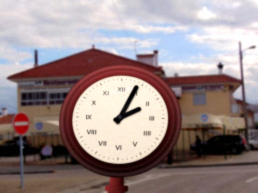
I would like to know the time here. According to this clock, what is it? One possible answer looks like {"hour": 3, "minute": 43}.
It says {"hour": 2, "minute": 4}
